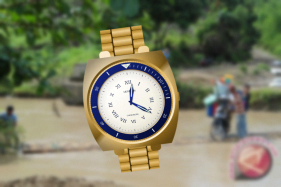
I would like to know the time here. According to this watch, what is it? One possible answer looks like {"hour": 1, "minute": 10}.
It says {"hour": 12, "minute": 21}
